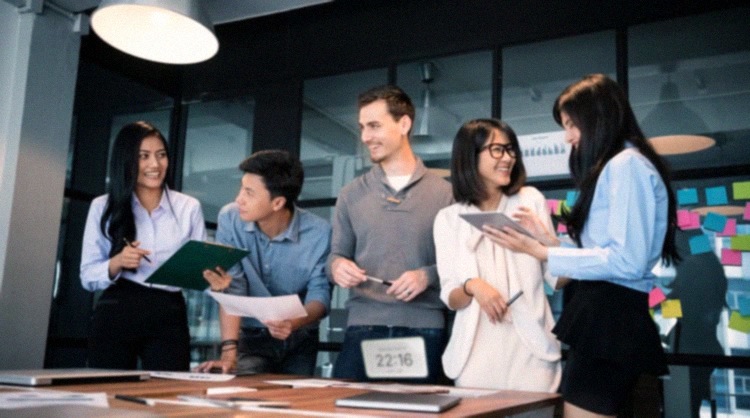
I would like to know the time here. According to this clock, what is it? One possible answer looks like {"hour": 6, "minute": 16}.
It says {"hour": 22, "minute": 16}
